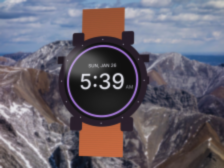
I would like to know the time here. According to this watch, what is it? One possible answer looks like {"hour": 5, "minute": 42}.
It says {"hour": 5, "minute": 39}
